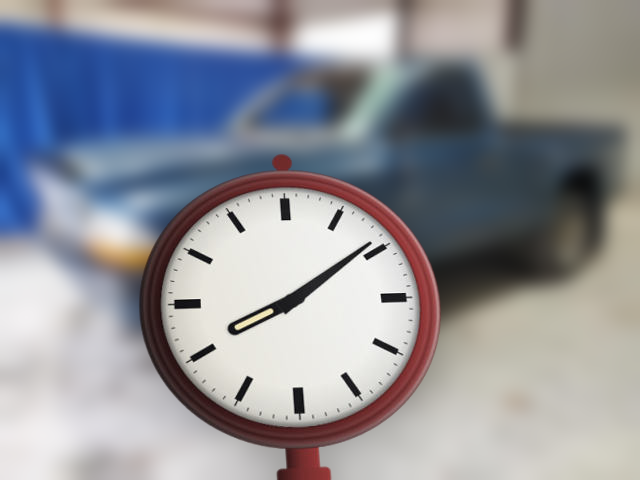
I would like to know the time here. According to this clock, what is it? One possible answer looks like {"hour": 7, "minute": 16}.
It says {"hour": 8, "minute": 9}
